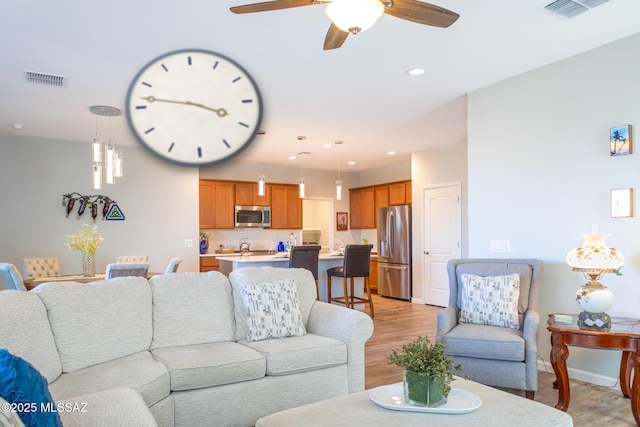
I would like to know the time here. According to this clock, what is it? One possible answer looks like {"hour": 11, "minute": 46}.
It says {"hour": 3, "minute": 47}
